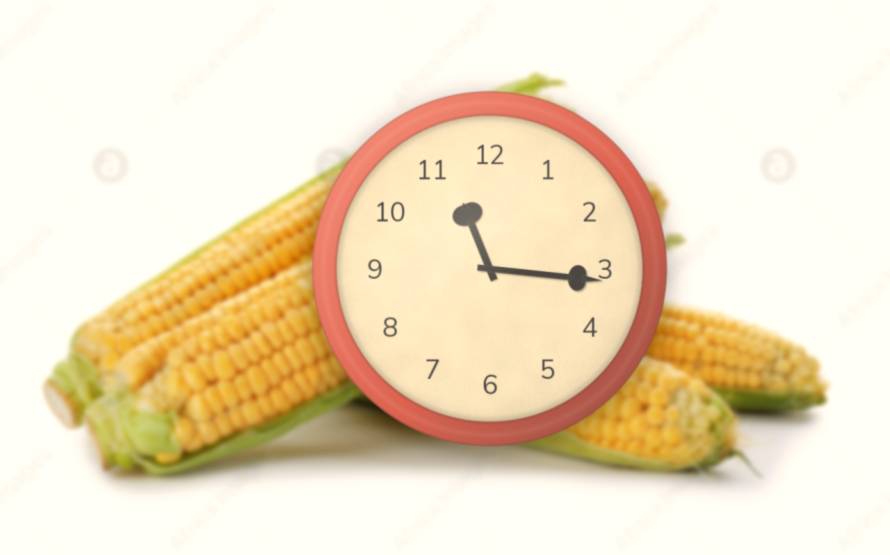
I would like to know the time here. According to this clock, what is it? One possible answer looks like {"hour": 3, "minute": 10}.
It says {"hour": 11, "minute": 16}
